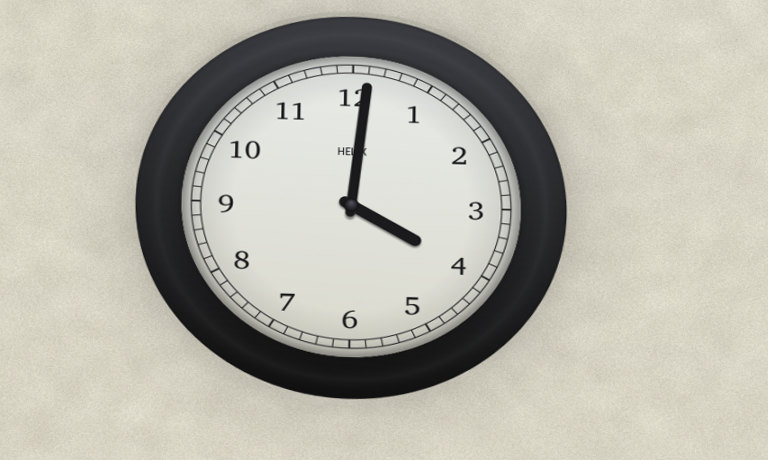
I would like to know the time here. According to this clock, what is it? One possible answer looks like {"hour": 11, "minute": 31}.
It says {"hour": 4, "minute": 1}
